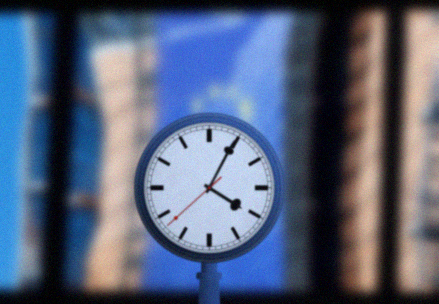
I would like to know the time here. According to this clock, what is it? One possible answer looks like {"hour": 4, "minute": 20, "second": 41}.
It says {"hour": 4, "minute": 4, "second": 38}
